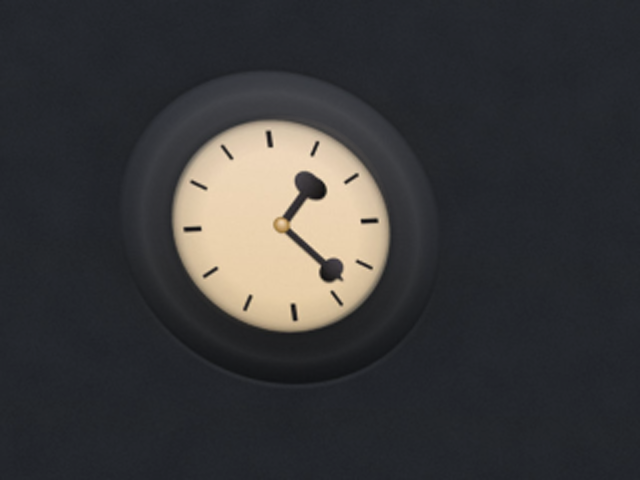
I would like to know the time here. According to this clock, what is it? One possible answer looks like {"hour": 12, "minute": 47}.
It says {"hour": 1, "minute": 23}
